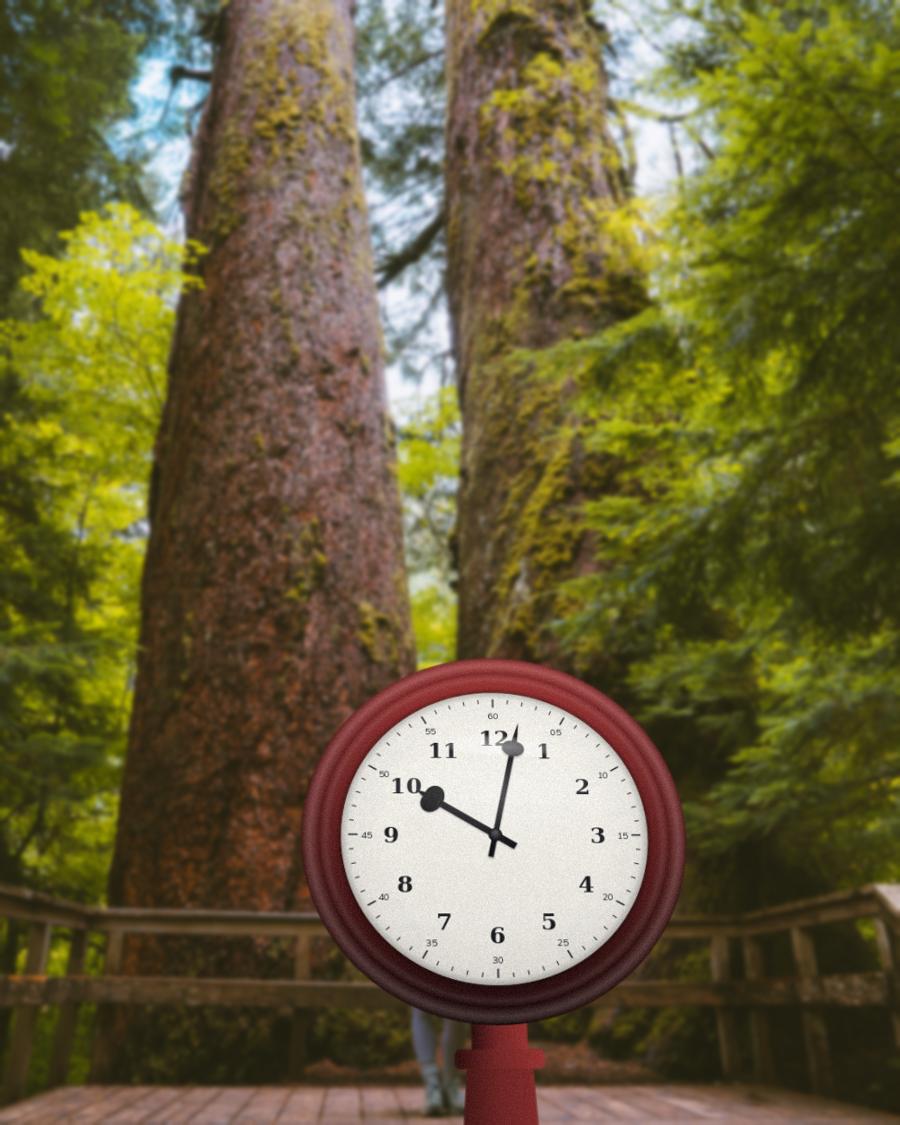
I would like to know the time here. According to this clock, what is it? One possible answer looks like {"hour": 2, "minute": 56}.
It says {"hour": 10, "minute": 2}
